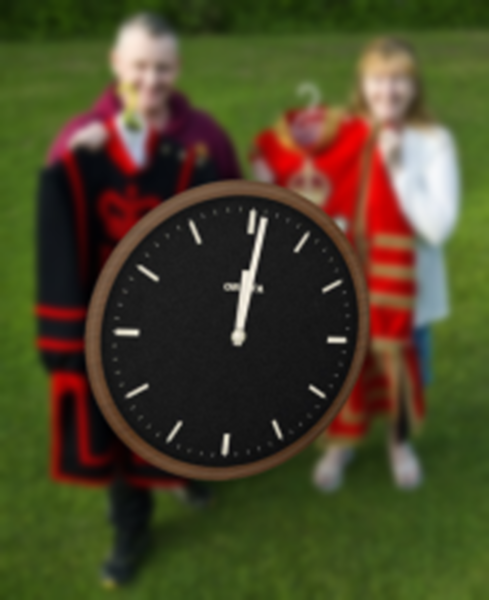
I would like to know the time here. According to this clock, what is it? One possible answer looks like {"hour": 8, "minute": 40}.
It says {"hour": 12, "minute": 1}
